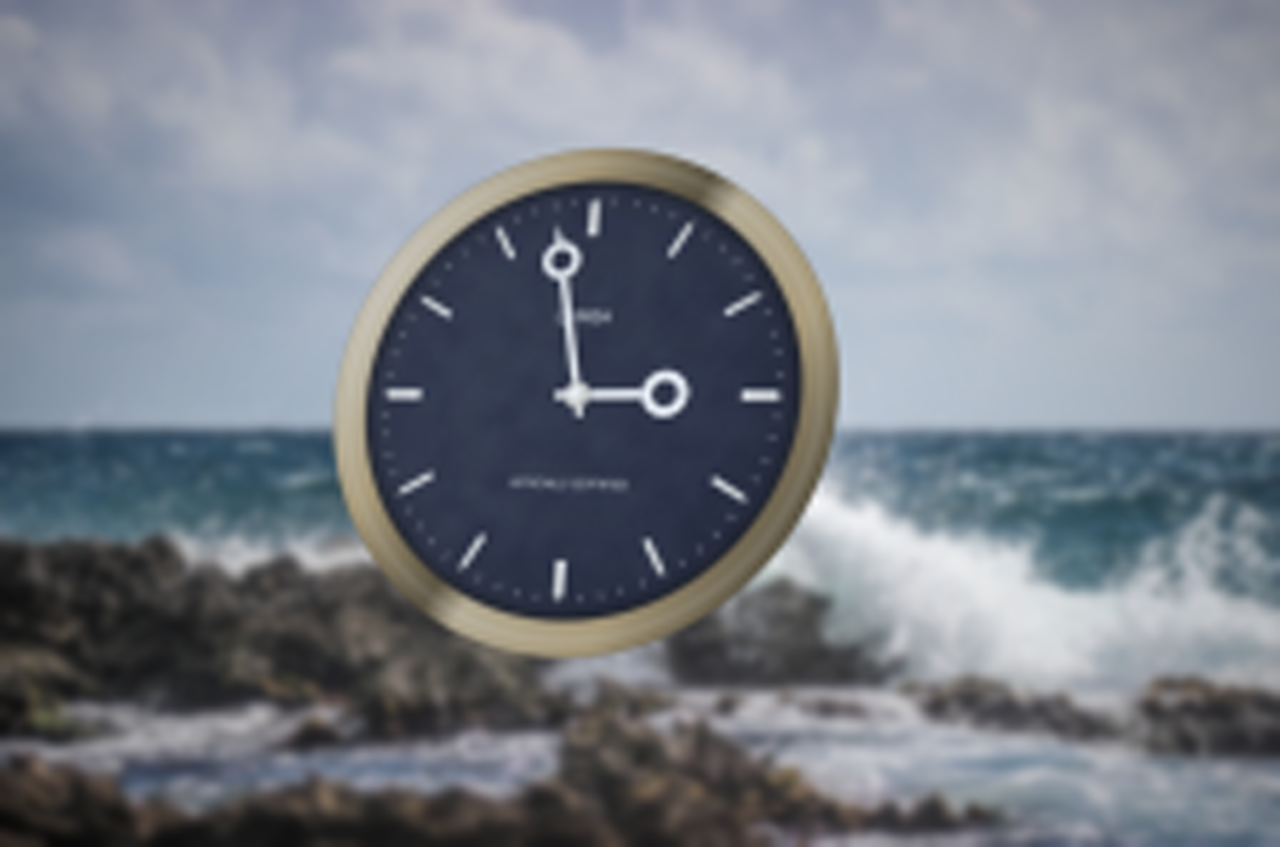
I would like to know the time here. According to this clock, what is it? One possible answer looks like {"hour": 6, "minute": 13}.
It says {"hour": 2, "minute": 58}
